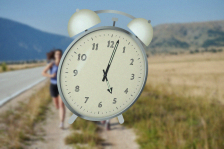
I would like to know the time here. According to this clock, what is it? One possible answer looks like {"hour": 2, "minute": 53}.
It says {"hour": 5, "minute": 2}
